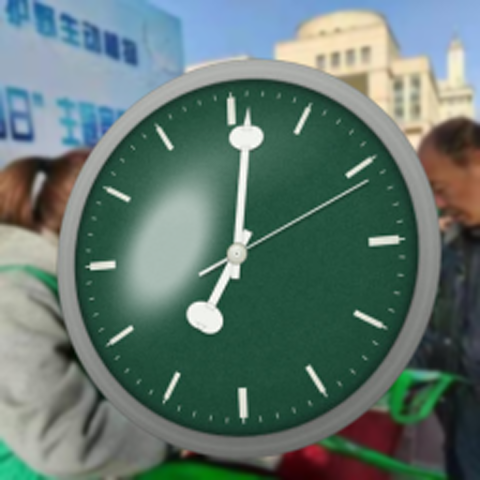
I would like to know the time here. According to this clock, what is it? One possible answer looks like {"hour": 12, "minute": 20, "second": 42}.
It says {"hour": 7, "minute": 1, "second": 11}
